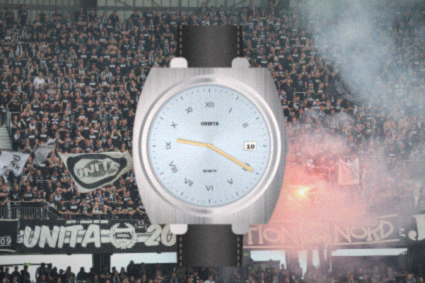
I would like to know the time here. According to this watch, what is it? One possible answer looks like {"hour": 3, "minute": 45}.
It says {"hour": 9, "minute": 20}
